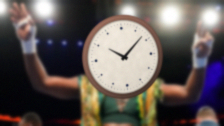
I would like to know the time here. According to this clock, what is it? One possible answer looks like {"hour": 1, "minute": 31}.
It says {"hour": 10, "minute": 8}
